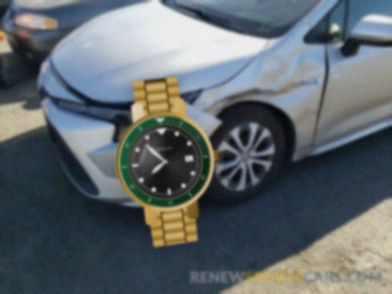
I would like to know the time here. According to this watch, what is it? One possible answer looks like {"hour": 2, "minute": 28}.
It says {"hour": 7, "minute": 53}
